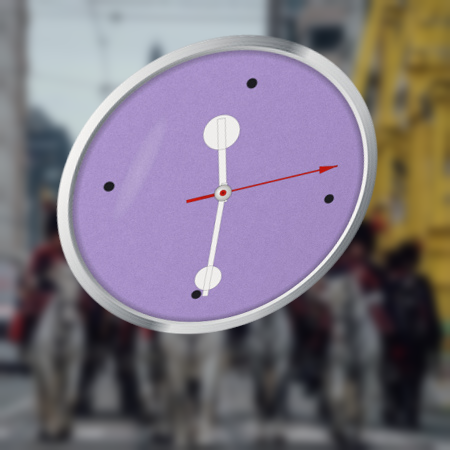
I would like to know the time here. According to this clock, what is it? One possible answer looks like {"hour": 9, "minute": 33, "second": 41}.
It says {"hour": 11, "minute": 29, "second": 12}
